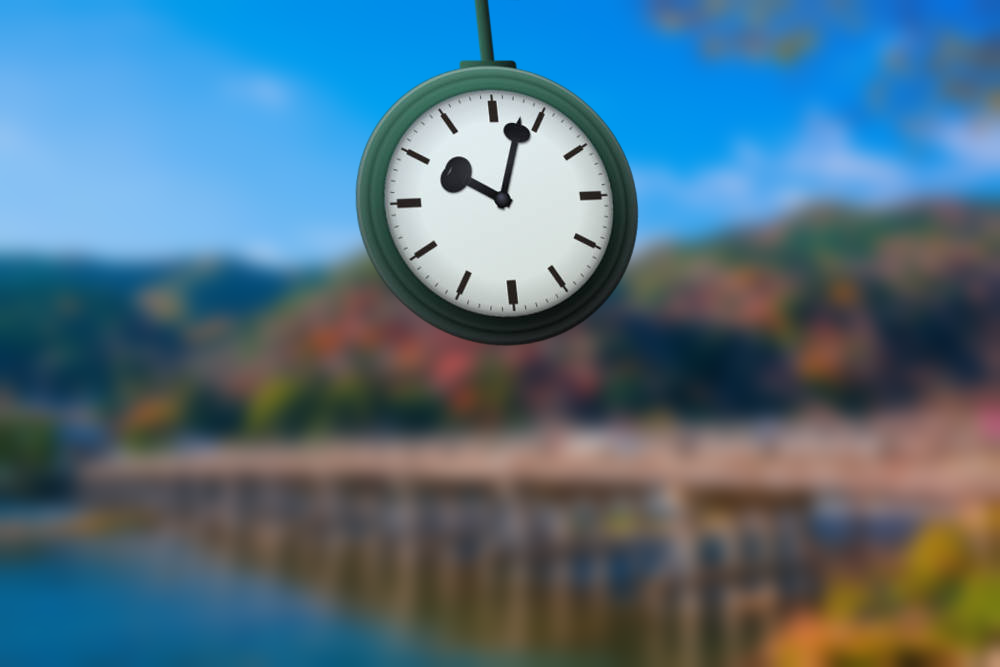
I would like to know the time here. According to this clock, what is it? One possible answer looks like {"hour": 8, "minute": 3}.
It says {"hour": 10, "minute": 3}
